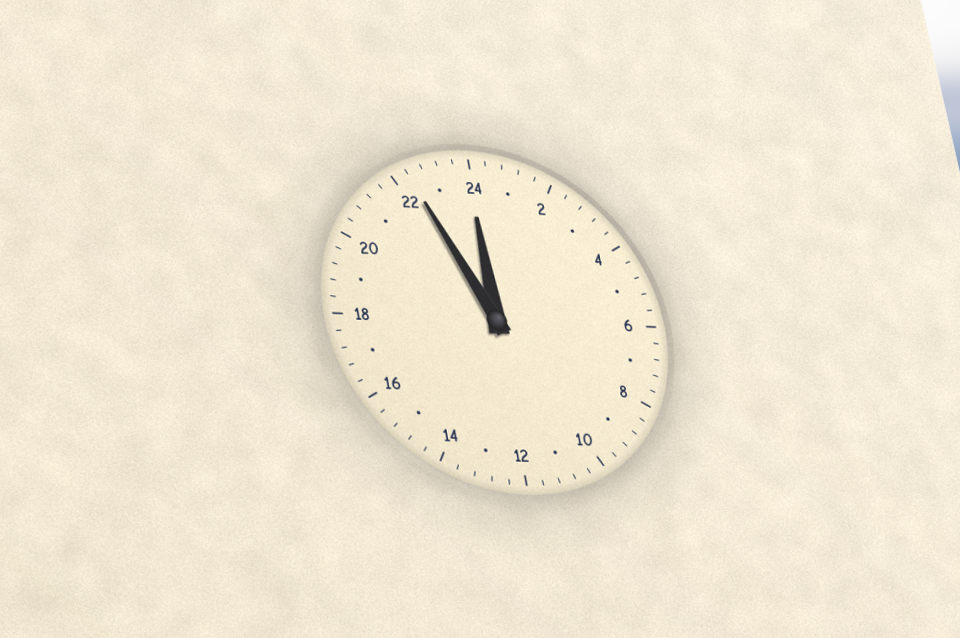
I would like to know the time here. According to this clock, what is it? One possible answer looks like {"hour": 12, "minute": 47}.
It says {"hour": 23, "minute": 56}
